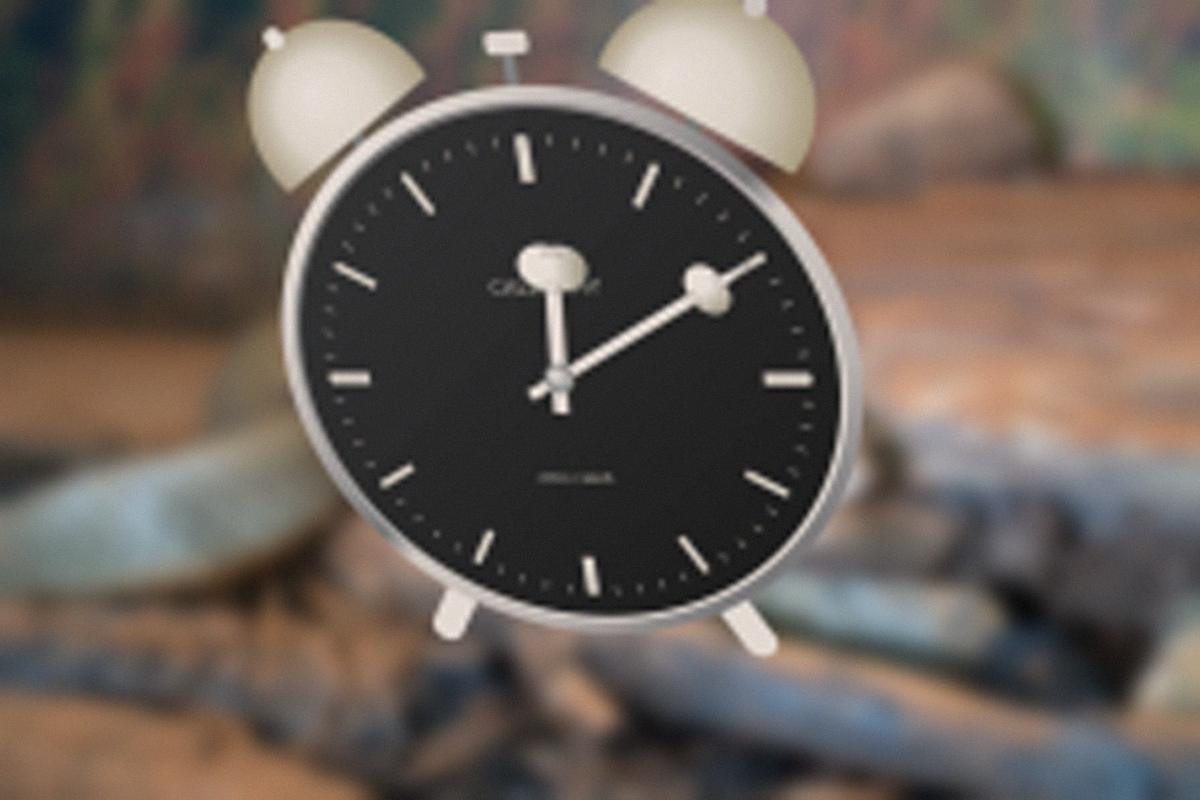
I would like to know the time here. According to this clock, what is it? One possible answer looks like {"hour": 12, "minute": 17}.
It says {"hour": 12, "minute": 10}
